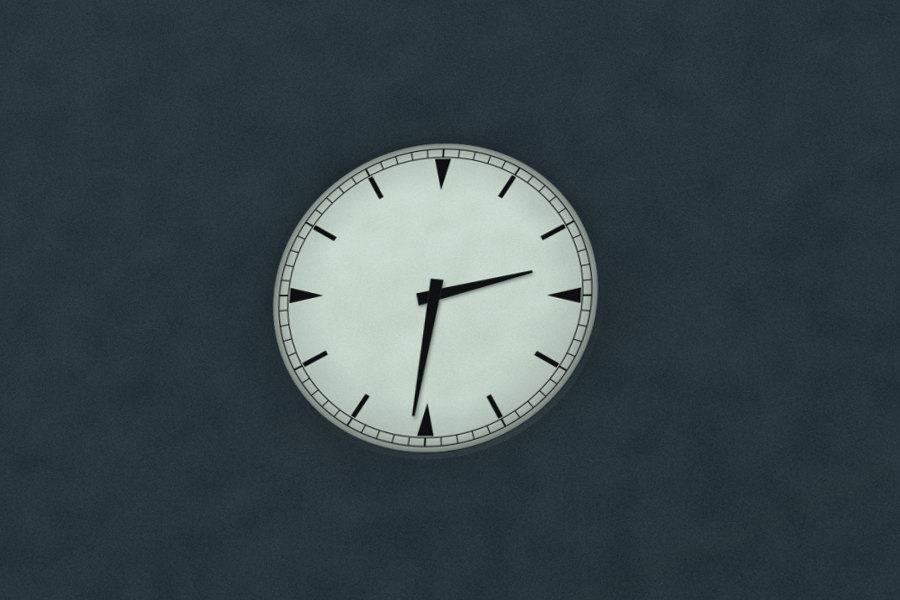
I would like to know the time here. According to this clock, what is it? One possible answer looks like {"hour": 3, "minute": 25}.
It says {"hour": 2, "minute": 31}
